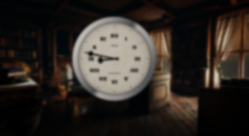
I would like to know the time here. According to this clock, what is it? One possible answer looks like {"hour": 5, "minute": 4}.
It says {"hour": 8, "minute": 47}
